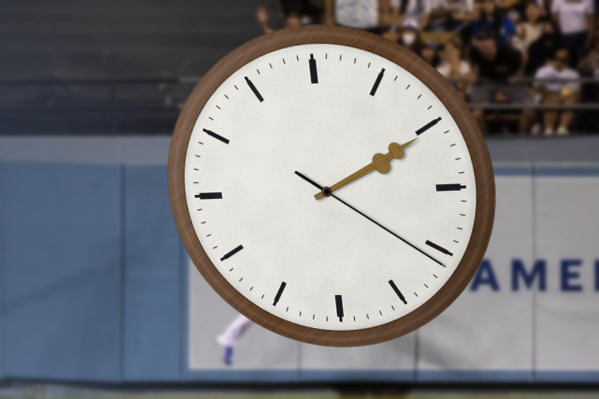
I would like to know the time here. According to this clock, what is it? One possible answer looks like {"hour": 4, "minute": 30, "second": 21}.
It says {"hour": 2, "minute": 10, "second": 21}
